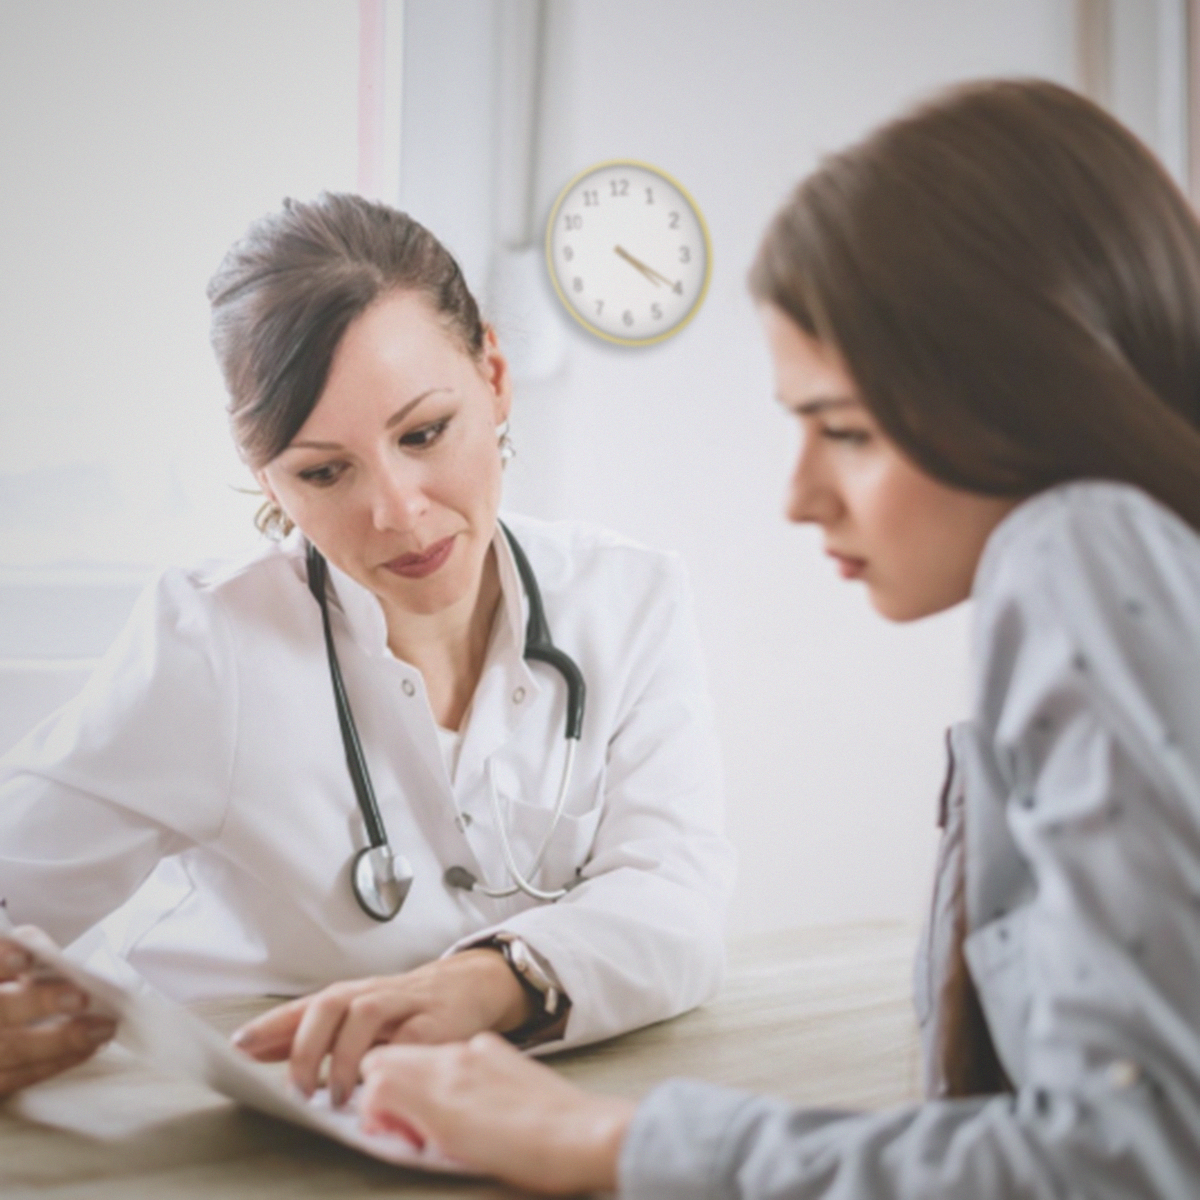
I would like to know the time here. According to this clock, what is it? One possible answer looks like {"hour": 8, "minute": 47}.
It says {"hour": 4, "minute": 20}
